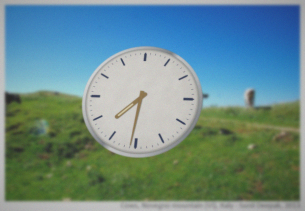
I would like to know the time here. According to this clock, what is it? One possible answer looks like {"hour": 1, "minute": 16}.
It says {"hour": 7, "minute": 31}
